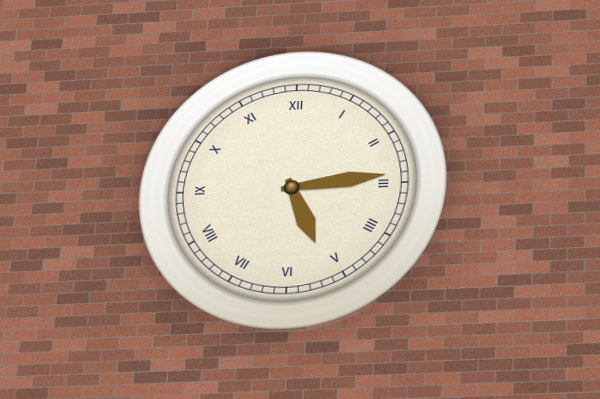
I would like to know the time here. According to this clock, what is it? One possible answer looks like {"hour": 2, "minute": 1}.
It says {"hour": 5, "minute": 14}
